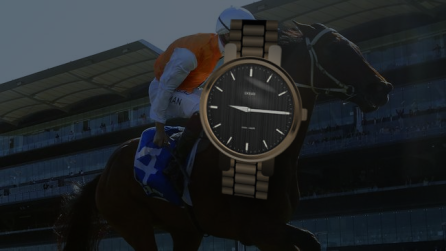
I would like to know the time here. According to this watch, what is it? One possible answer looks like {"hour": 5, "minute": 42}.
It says {"hour": 9, "minute": 15}
